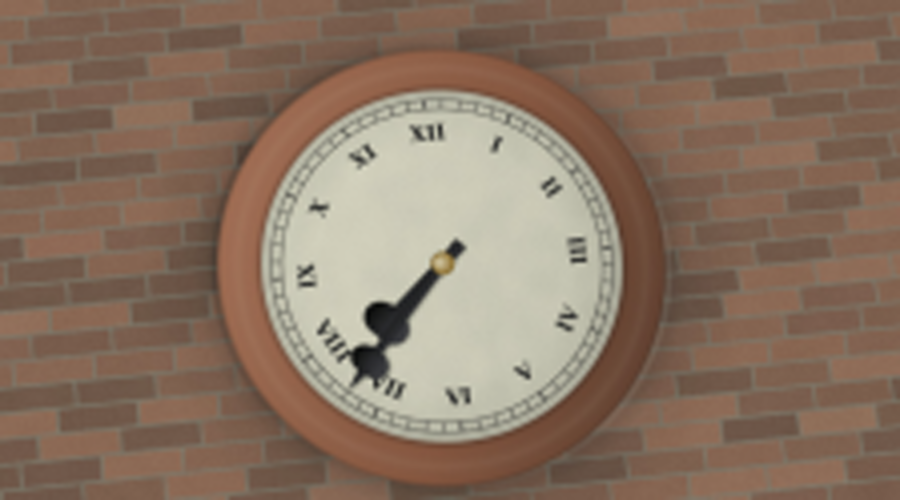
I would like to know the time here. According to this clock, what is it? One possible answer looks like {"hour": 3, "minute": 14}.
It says {"hour": 7, "minute": 37}
